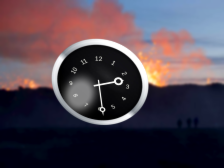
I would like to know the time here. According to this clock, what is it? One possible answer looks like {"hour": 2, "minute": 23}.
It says {"hour": 2, "minute": 29}
